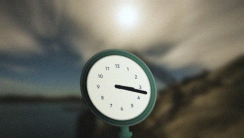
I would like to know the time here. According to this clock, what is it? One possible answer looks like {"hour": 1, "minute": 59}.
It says {"hour": 3, "minute": 17}
